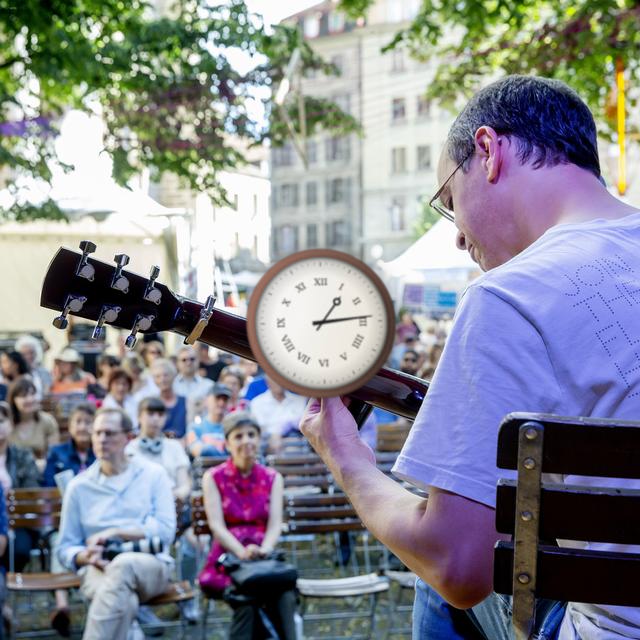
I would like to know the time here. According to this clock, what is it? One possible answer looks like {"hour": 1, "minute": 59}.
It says {"hour": 1, "minute": 14}
